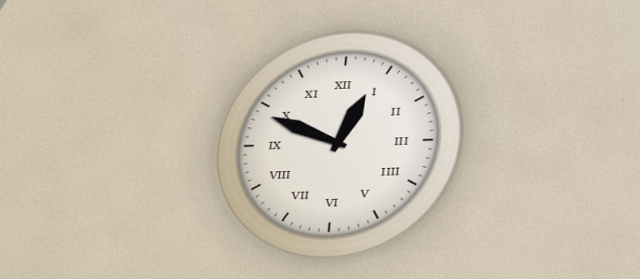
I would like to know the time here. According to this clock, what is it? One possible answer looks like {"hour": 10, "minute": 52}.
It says {"hour": 12, "minute": 49}
